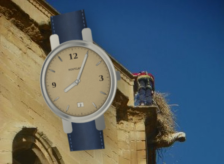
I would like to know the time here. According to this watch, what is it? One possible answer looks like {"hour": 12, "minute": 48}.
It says {"hour": 8, "minute": 5}
